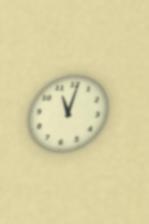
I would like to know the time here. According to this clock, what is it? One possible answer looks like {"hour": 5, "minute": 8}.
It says {"hour": 11, "minute": 1}
